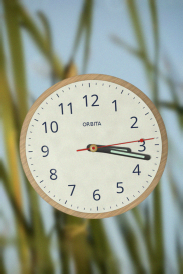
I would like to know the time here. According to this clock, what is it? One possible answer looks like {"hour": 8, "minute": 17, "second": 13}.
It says {"hour": 3, "minute": 17, "second": 14}
